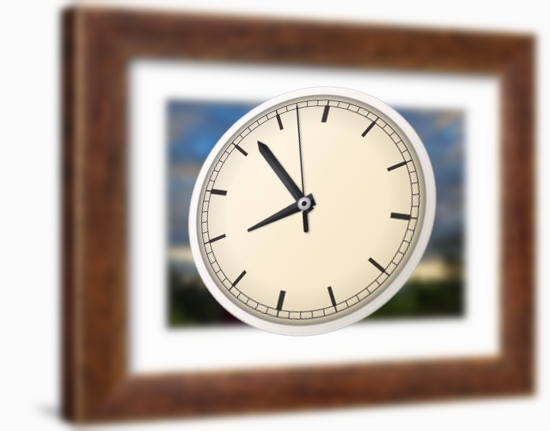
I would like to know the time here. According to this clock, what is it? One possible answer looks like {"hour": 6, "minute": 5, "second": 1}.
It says {"hour": 7, "minute": 51, "second": 57}
